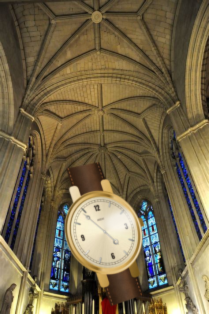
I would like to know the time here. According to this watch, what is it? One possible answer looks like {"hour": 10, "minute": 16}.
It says {"hour": 4, "minute": 54}
